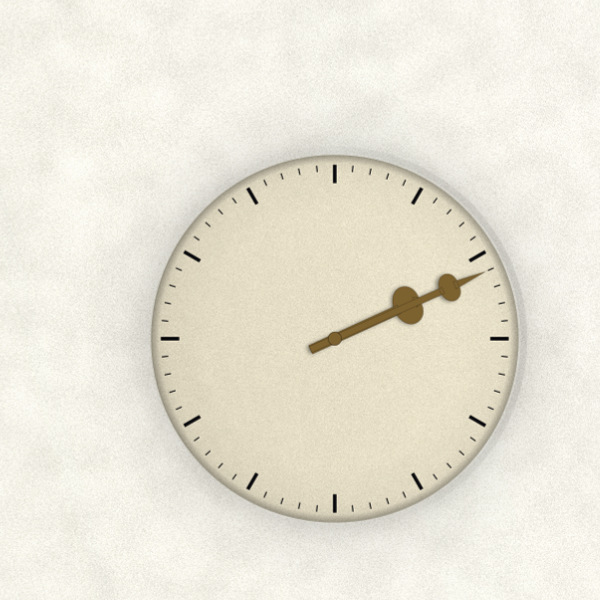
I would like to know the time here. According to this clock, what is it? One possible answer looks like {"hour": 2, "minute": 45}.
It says {"hour": 2, "minute": 11}
